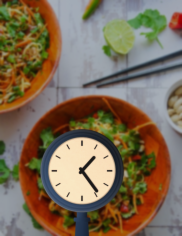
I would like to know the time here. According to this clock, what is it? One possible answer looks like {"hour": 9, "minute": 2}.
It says {"hour": 1, "minute": 24}
